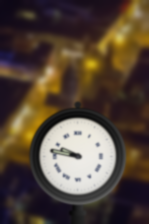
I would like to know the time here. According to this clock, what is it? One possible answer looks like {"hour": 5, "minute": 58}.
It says {"hour": 9, "minute": 47}
